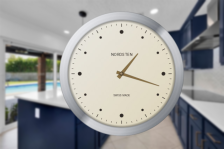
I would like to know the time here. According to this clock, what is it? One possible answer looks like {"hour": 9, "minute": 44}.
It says {"hour": 1, "minute": 18}
